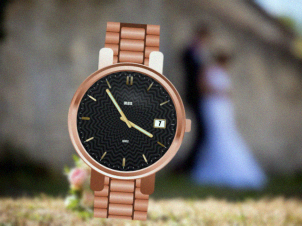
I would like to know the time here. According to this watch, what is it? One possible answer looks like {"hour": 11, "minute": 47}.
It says {"hour": 3, "minute": 54}
